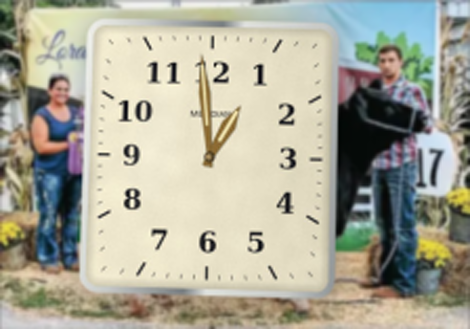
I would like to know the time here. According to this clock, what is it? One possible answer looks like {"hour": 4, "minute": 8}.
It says {"hour": 12, "minute": 59}
